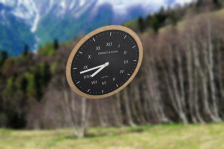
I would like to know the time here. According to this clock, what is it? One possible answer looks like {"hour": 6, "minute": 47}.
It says {"hour": 7, "minute": 43}
